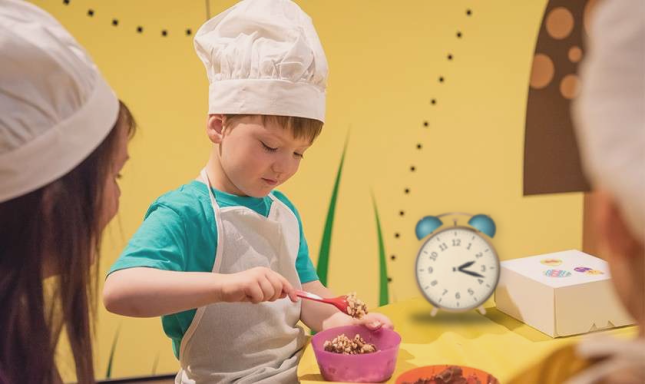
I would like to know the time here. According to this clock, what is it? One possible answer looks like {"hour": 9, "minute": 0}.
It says {"hour": 2, "minute": 18}
